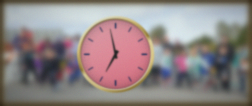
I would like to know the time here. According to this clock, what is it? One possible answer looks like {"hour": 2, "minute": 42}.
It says {"hour": 6, "minute": 58}
